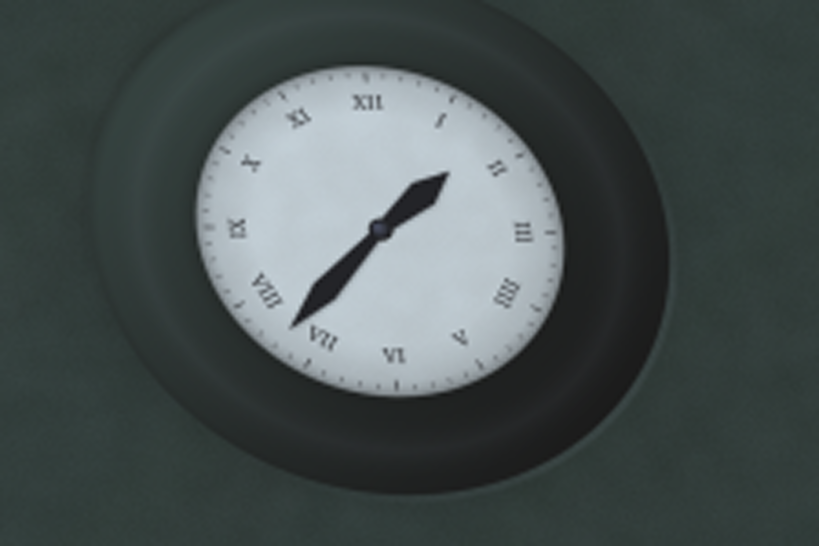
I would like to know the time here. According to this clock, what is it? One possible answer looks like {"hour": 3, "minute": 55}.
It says {"hour": 1, "minute": 37}
